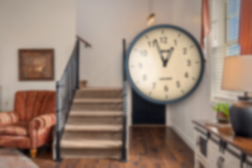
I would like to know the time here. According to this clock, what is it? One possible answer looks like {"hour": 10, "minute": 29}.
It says {"hour": 12, "minute": 57}
